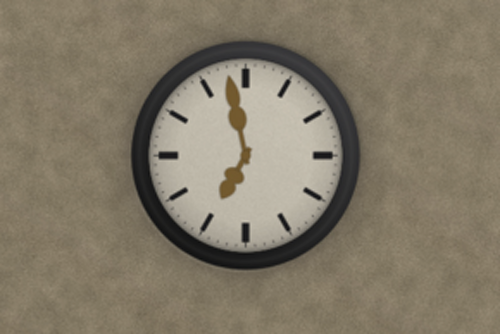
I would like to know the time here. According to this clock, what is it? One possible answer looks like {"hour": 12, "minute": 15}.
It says {"hour": 6, "minute": 58}
